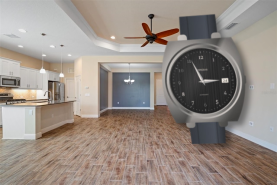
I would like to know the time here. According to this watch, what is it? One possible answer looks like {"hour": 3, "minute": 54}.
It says {"hour": 2, "minute": 56}
